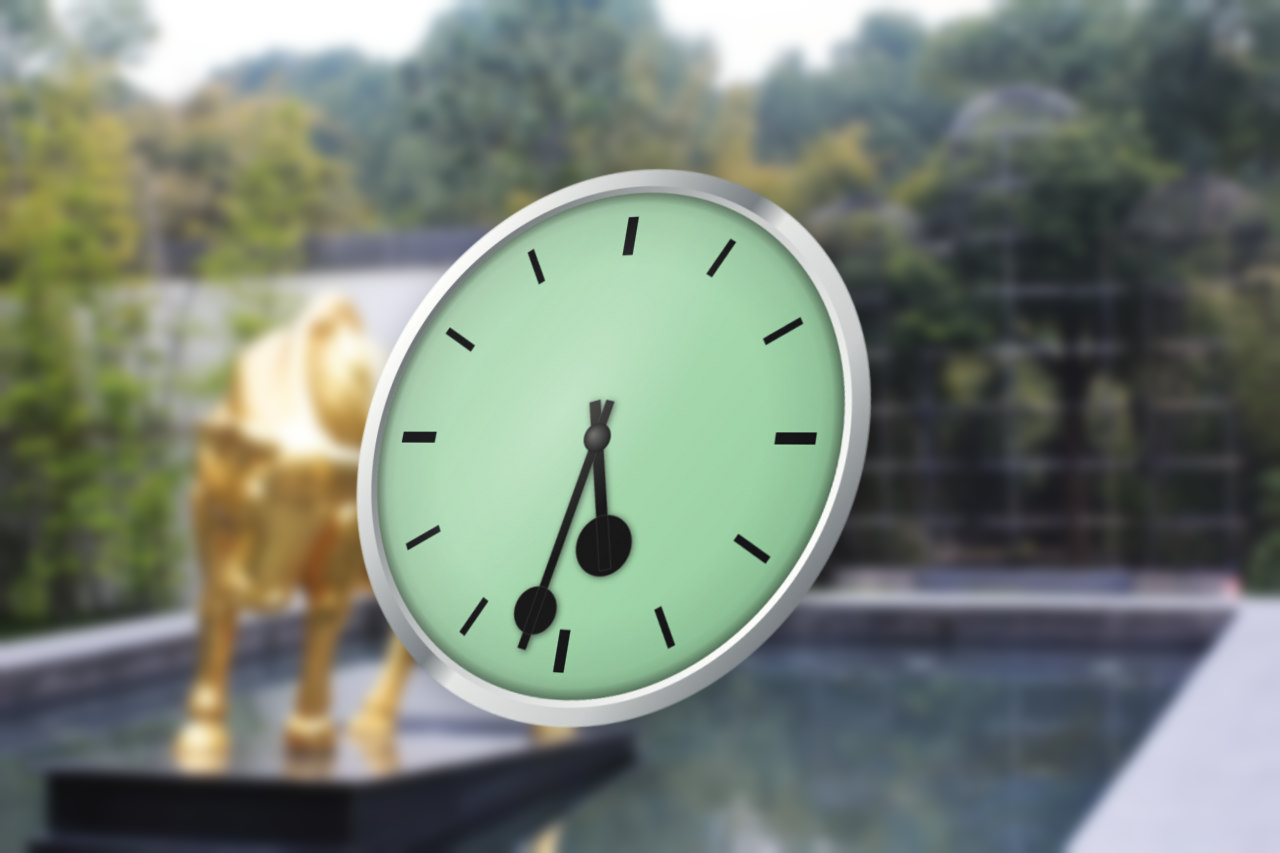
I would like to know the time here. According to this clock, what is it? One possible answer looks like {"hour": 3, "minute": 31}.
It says {"hour": 5, "minute": 32}
